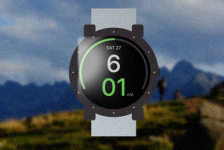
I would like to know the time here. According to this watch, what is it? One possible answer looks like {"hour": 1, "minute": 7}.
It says {"hour": 6, "minute": 1}
